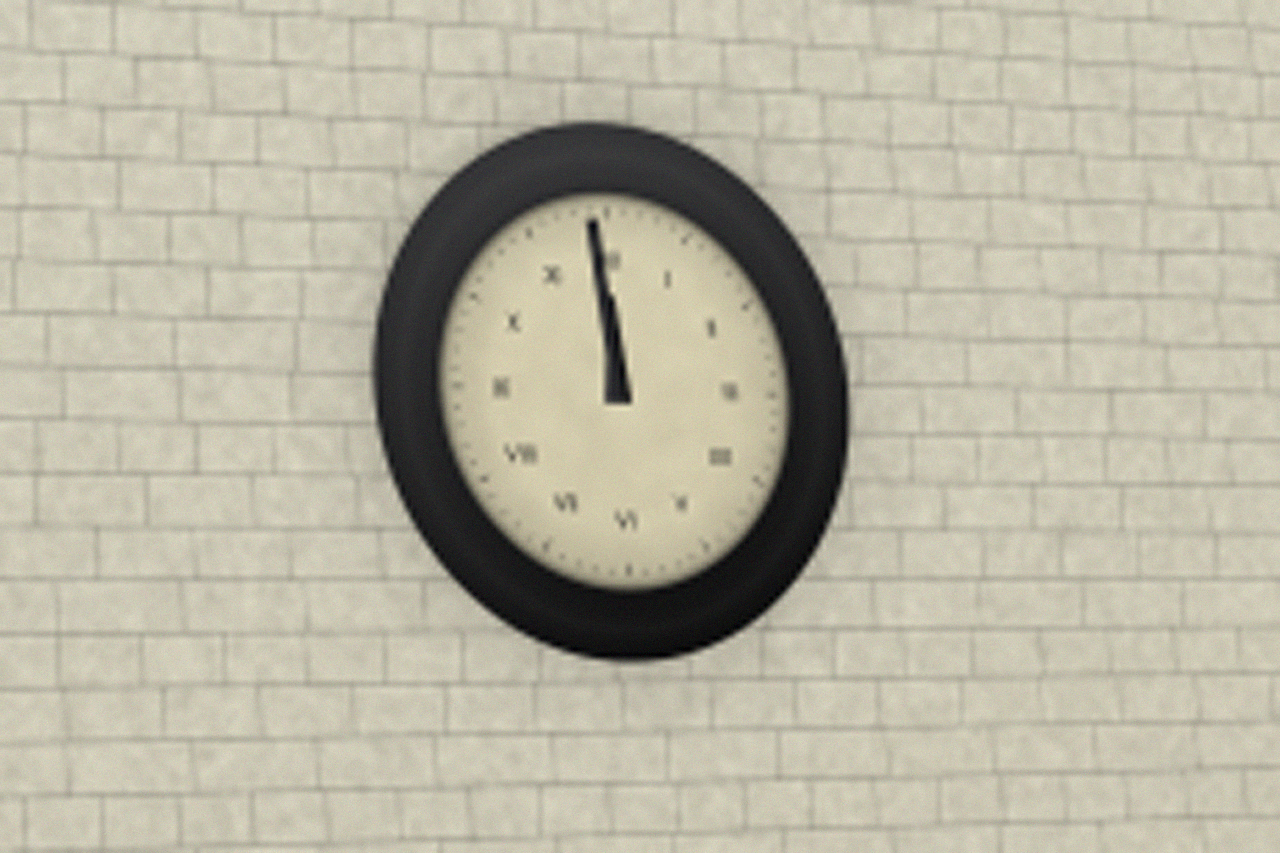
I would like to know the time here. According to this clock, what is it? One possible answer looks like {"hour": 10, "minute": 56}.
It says {"hour": 11, "minute": 59}
